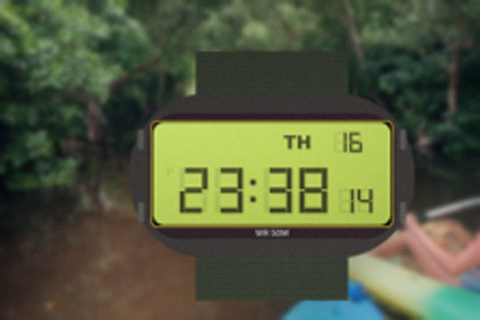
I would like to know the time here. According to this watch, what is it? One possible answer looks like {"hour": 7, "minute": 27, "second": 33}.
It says {"hour": 23, "minute": 38, "second": 14}
